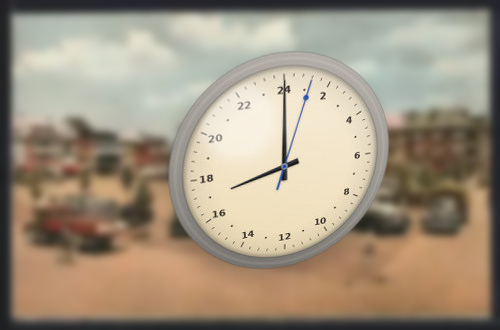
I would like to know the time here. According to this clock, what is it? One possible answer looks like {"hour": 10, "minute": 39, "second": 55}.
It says {"hour": 17, "minute": 0, "second": 3}
